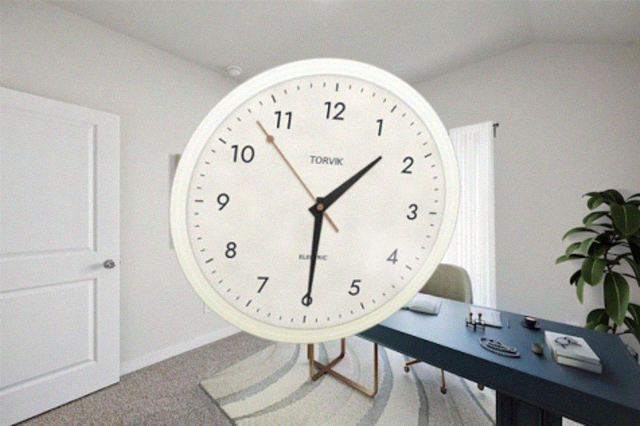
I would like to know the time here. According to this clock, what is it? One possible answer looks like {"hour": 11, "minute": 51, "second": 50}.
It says {"hour": 1, "minute": 29, "second": 53}
